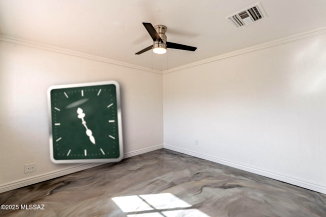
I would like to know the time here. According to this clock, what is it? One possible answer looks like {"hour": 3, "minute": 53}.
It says {"hour": 11, "minute": 26}
